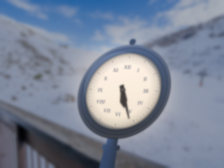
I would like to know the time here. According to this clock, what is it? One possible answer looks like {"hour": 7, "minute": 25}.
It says {"hour": 5, "minute": 26}
